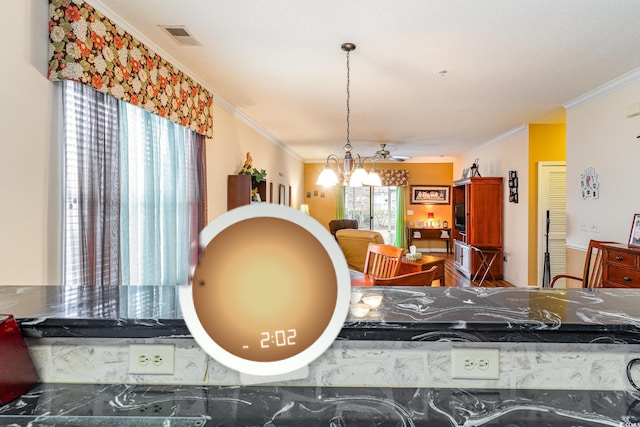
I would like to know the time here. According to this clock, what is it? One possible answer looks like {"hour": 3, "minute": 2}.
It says {"hour": 2, "minute": 2}
